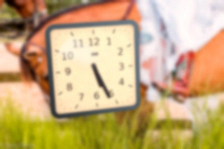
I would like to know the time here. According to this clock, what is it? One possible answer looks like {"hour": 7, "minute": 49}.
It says {"hour": 5, "minute": 26}
